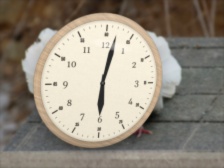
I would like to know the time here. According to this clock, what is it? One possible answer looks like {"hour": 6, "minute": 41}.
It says {"hour": 6, "minute": 2}
